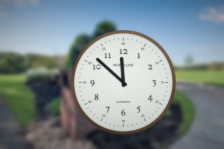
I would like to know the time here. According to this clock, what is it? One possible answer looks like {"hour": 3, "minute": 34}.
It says {"hour": 11, "minute": 52}
